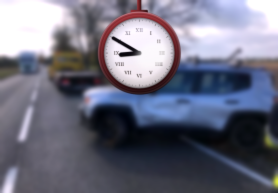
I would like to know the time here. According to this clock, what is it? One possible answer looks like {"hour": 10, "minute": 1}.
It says {"hour": 8, "minute": 50}
